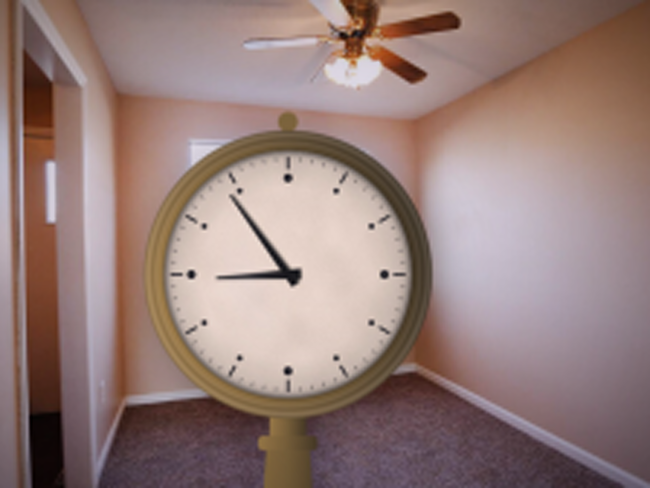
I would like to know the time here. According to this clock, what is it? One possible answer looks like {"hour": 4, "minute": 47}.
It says {"hour": 8, "minute": 54}
